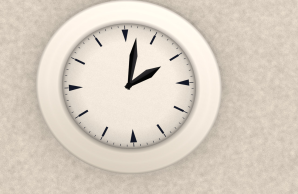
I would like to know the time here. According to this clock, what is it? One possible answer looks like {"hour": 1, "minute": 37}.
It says {"hour": 2, "minute": 2}
